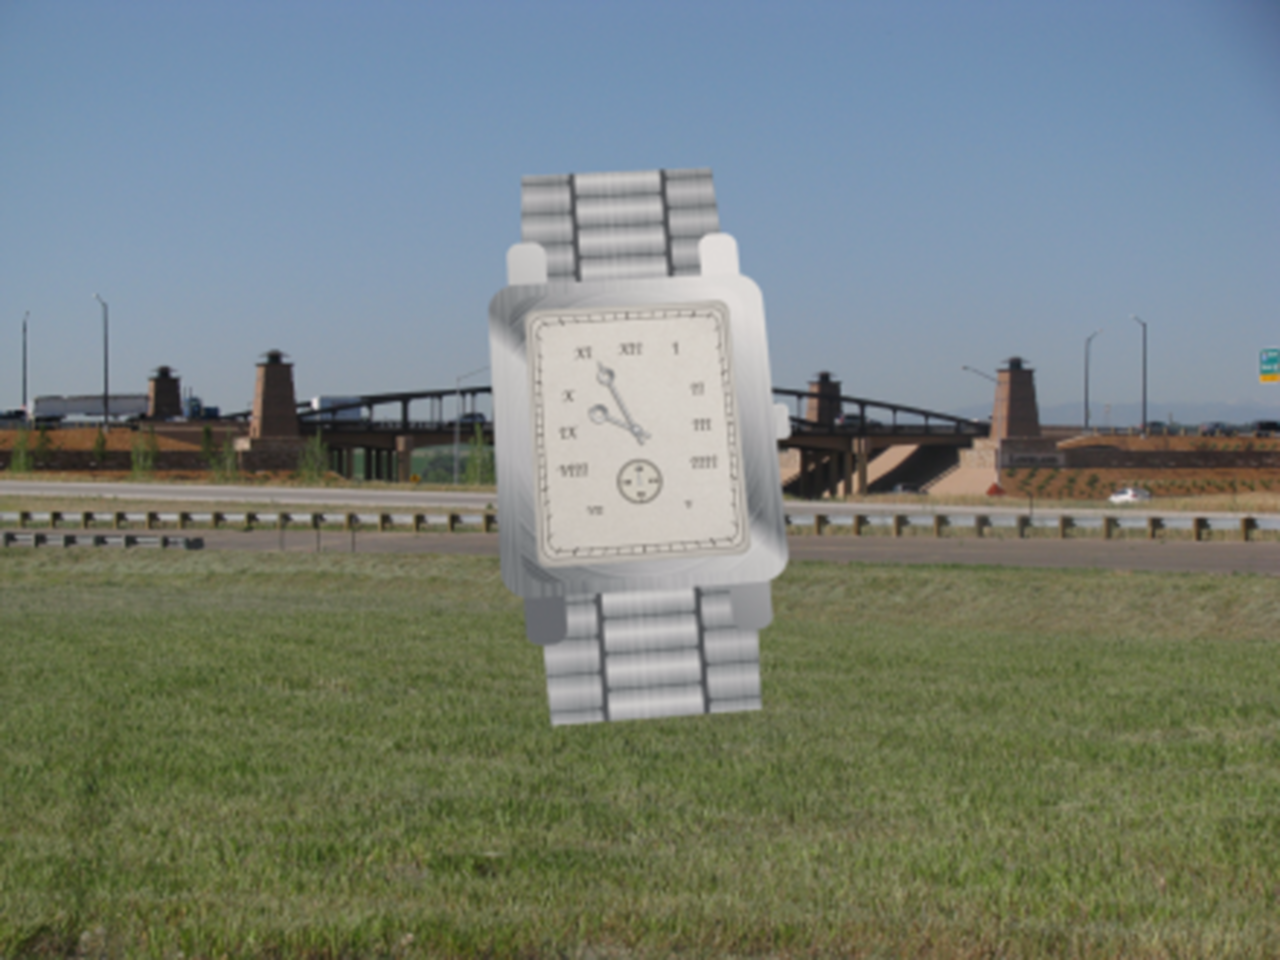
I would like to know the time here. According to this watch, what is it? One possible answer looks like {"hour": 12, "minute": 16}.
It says {"hour": 9, "minute": 56}
